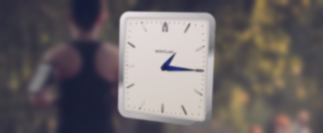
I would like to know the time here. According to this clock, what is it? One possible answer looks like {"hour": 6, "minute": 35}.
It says {"hour": 1, "minute": 15}
